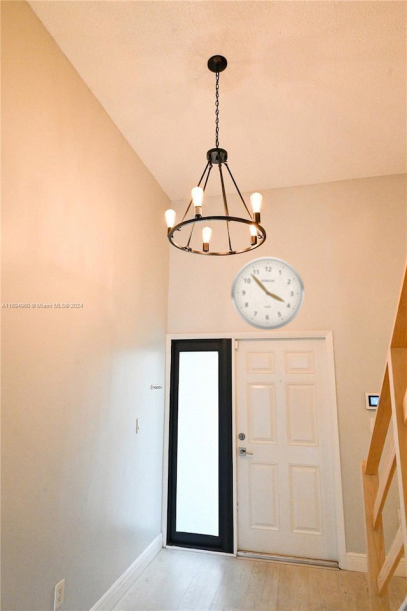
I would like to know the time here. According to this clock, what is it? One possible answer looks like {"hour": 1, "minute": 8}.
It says {"hour": 3, "minute": 53}
